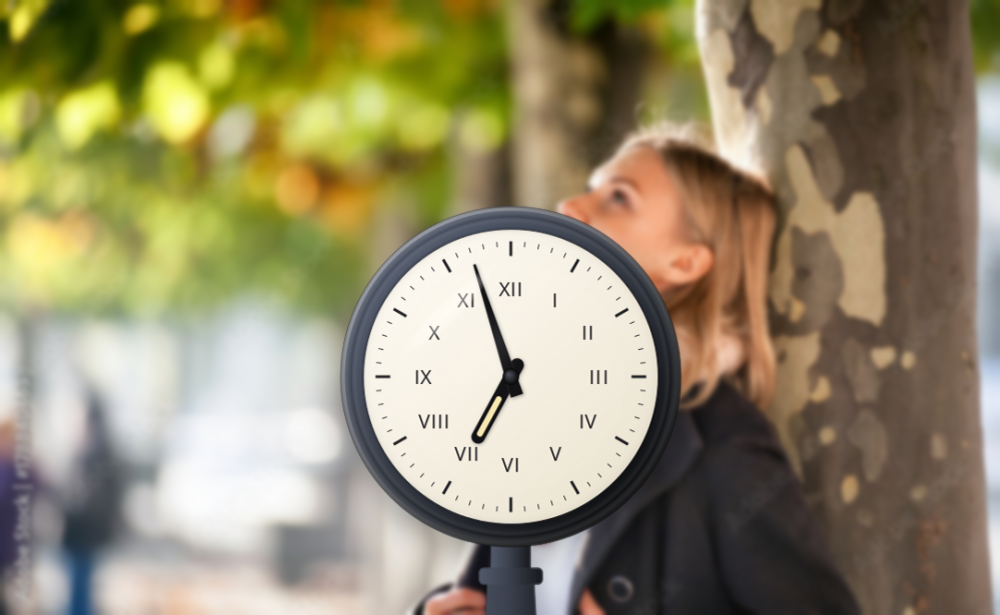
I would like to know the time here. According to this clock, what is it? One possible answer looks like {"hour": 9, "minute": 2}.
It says {"hour": 6, "minute": 57}
